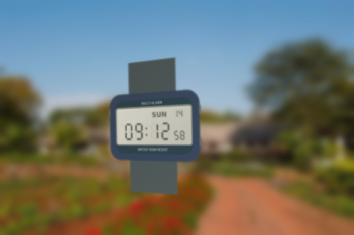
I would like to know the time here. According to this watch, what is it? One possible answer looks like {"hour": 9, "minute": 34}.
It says {"hour": 9, "minute": 12}
